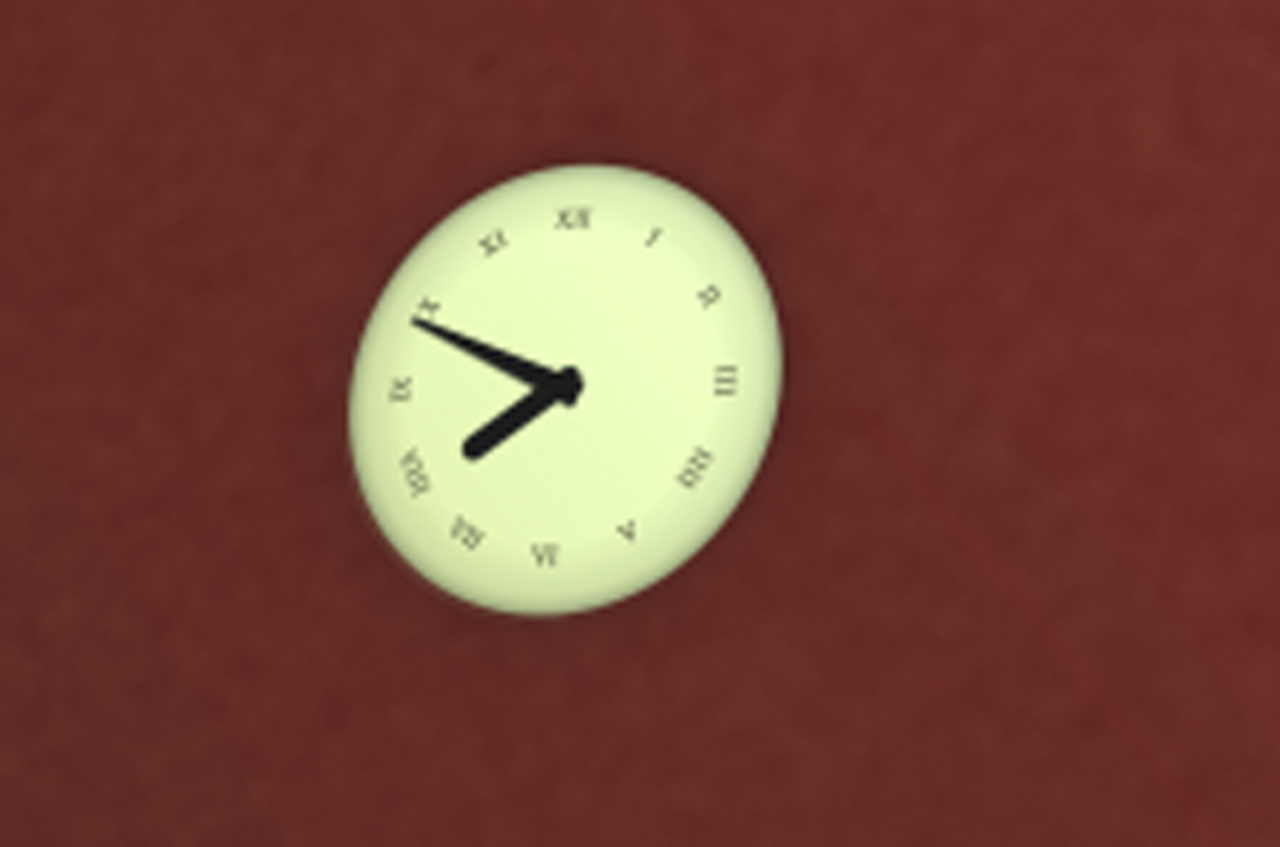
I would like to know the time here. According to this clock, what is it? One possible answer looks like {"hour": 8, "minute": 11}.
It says {"hour": 7, "minute": 49}
